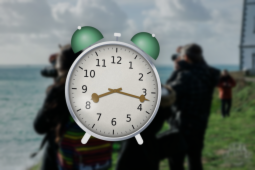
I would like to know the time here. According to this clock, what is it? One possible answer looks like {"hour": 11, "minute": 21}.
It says {"hour": 8, "minute": 17}
